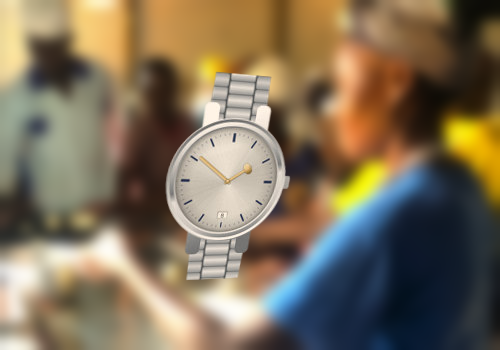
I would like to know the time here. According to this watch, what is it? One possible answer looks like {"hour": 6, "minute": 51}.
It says {"hour": 1, "minute": 51}
